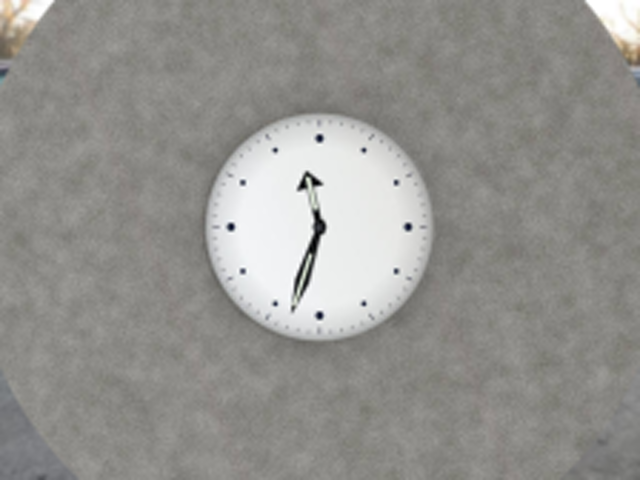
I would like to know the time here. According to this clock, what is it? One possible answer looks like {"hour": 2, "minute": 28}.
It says {"hour": 11, "minute": 33}
